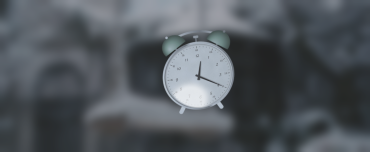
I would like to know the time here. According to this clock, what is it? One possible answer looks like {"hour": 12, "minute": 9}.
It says {"hour": 12, "minute": 20}
